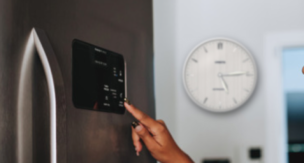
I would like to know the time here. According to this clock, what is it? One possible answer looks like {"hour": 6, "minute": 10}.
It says {"hour": 5, "minute": 14}
